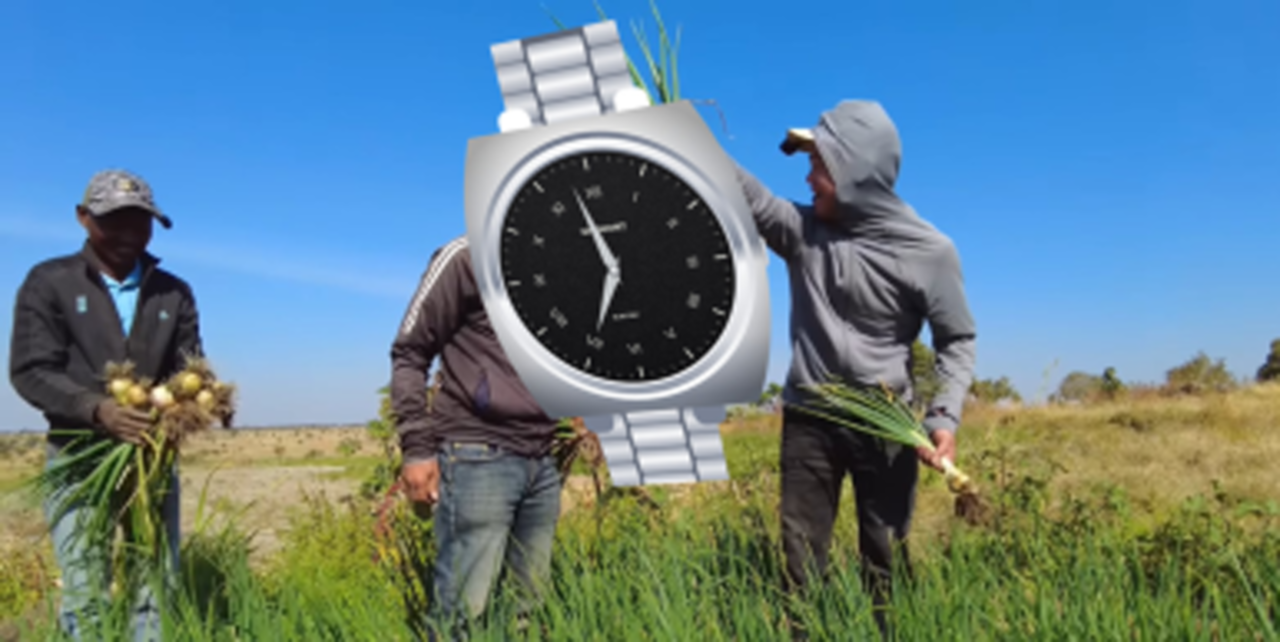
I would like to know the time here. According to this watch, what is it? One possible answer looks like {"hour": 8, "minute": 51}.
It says {"hour": 6, "minute": 58}
